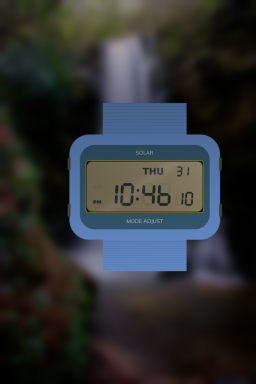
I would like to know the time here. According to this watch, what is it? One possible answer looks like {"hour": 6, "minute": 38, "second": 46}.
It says {"hour": 10, "minute": 46, "second": 10}
